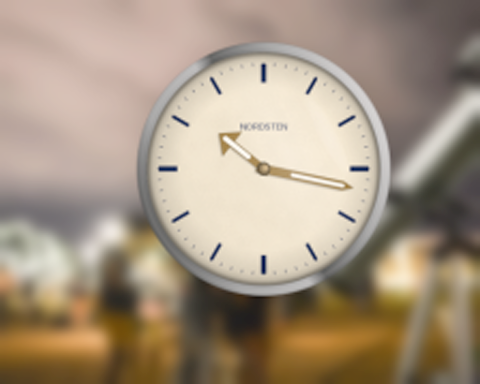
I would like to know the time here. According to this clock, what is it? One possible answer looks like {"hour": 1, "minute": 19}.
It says {"hour": 10, "minute": 17}
